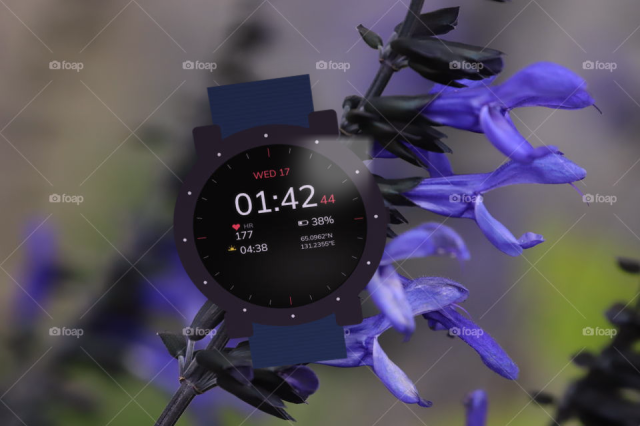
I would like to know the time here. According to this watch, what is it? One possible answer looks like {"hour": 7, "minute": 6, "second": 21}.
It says {"hour": 1, "minute": 42, "second": 44}
